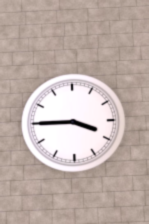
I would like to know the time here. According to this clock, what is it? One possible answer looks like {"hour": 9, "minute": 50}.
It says {"hour": 3, "minute": 45}
